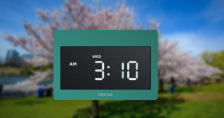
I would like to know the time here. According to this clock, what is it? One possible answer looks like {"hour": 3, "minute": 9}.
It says {"hour": 3, "minute": 10}
